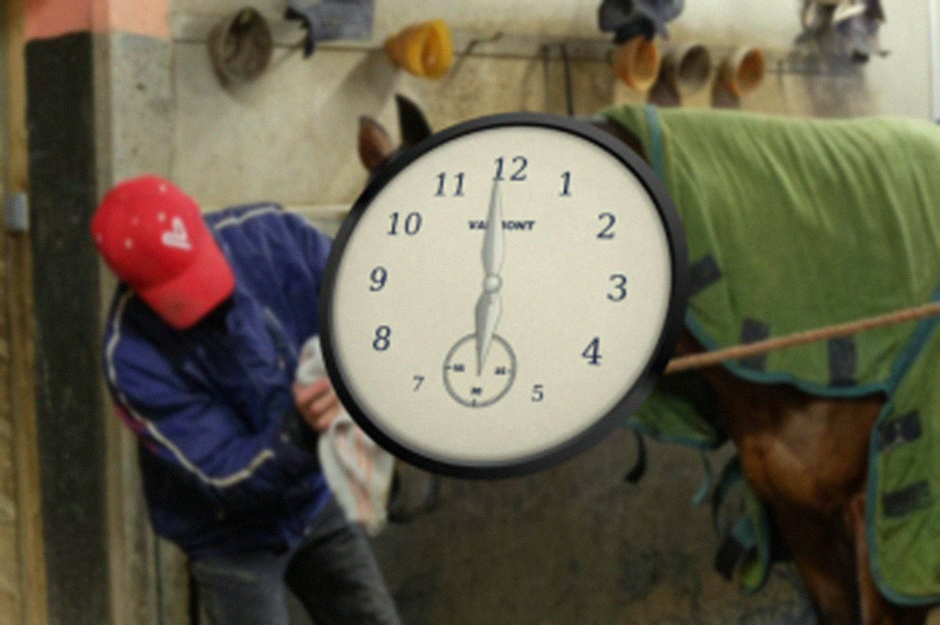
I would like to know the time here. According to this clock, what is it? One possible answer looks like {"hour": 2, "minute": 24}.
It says {"hour": 5, "minute": 59}
